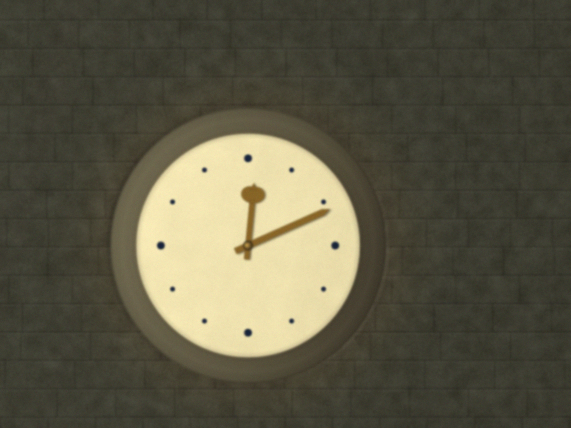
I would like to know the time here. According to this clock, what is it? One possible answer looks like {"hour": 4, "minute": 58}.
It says {"hour": 12, "minute": 11}
